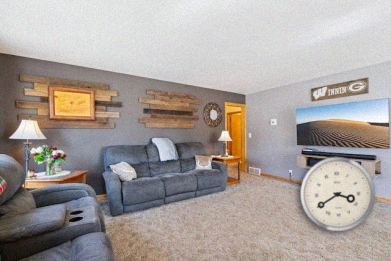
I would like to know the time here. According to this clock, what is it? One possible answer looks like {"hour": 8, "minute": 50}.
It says {"hour": 3, "minute": 40}
